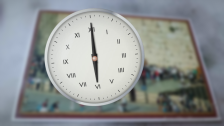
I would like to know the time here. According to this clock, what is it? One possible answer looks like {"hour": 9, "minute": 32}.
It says {"hour": 6, "minute": 0}
